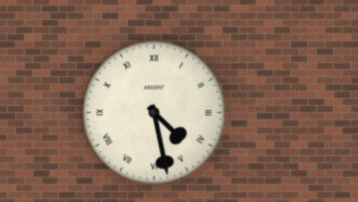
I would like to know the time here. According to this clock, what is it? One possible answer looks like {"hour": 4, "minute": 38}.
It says {"hour": 4, "minute": 28}
